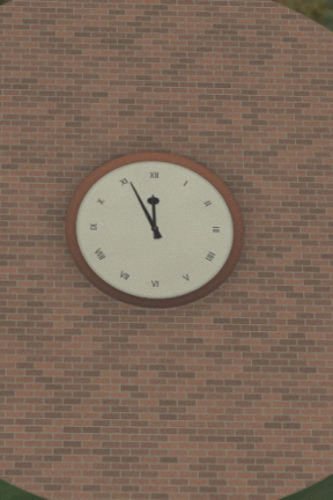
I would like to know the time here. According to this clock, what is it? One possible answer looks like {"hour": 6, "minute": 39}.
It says {"hour": 11, "minute": 56}
